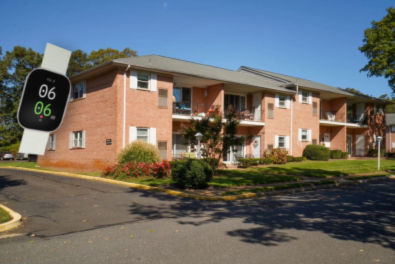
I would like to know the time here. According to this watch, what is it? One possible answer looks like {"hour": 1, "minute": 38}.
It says {"hour": 6, "minute": 6}
